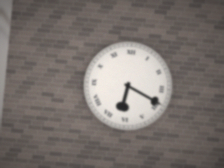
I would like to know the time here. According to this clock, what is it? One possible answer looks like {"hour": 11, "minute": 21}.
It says {"hour": 6, "minute": 19}
